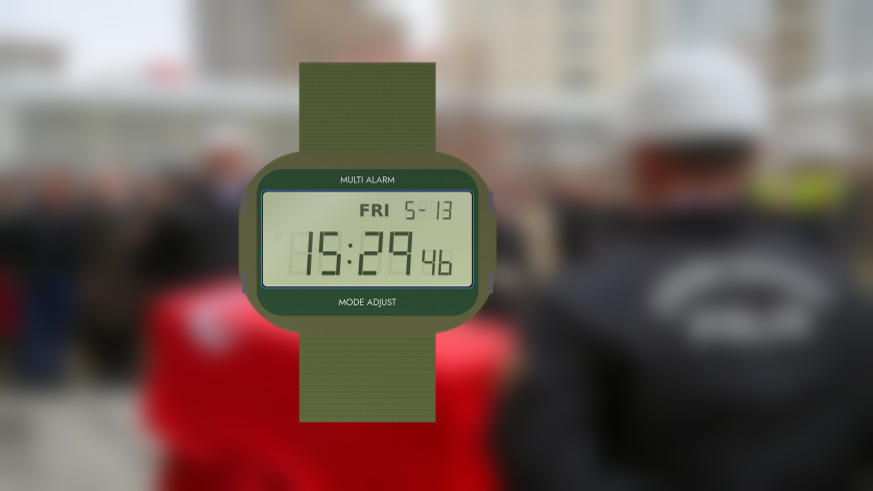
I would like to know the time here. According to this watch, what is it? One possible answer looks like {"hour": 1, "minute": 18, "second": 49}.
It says {"hour": 15, "minute": 29, "second": 46}
